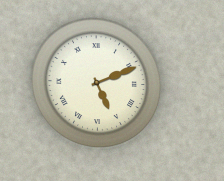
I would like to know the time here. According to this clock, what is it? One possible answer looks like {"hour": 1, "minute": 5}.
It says {"hour": 5, "minute": 11}
